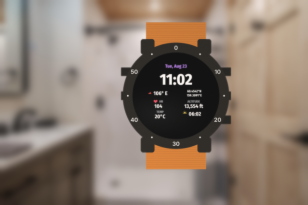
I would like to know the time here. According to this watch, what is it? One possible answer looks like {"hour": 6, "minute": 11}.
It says {"hour": 11, "minute": 2}
